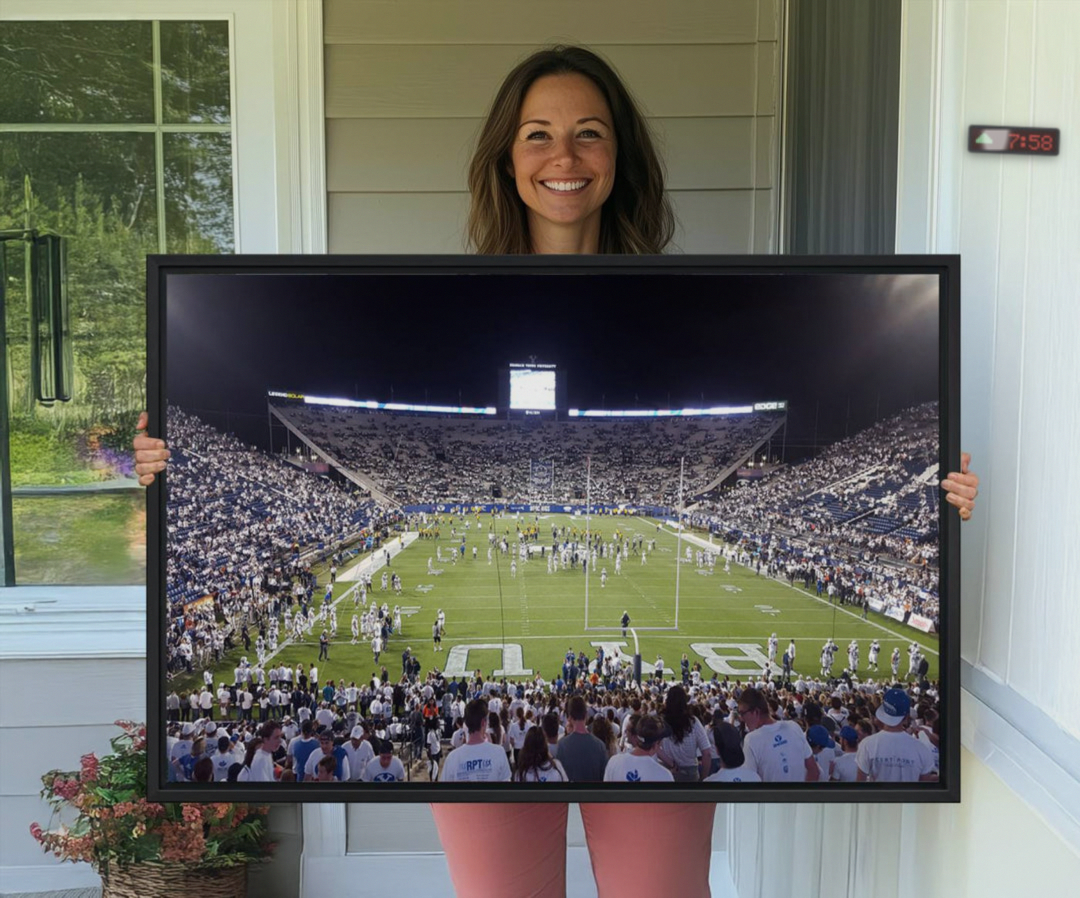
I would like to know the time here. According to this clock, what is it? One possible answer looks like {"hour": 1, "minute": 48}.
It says {"hour": 7, "minute": 58}
